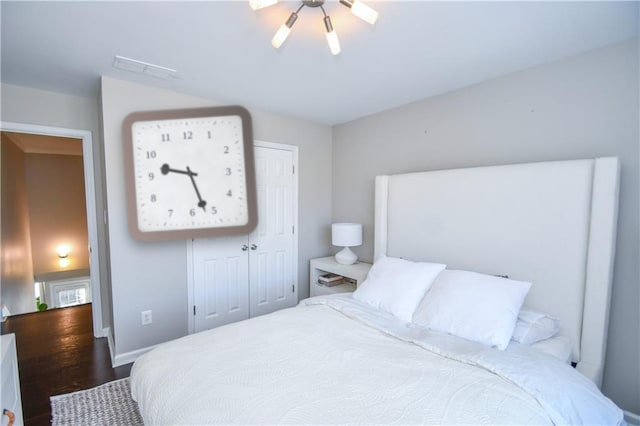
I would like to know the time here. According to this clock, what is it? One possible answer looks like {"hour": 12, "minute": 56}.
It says {"hour": 9, "minute": 27}
